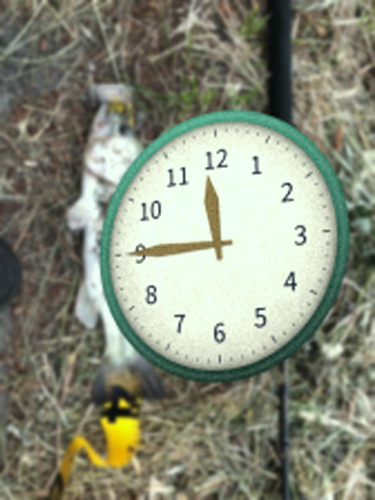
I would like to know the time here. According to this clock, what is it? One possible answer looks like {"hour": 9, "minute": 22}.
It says {"hour": 11, "minute": 45}
